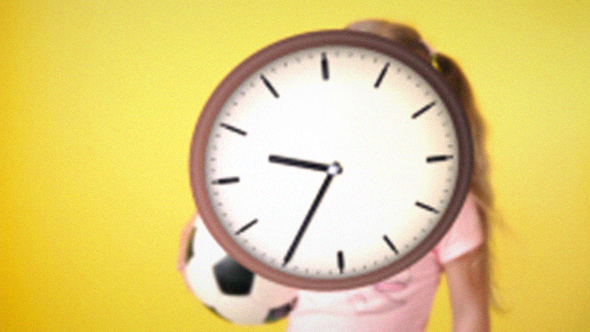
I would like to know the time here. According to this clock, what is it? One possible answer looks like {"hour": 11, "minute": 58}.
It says {"hour": 9, "minute": 35}
